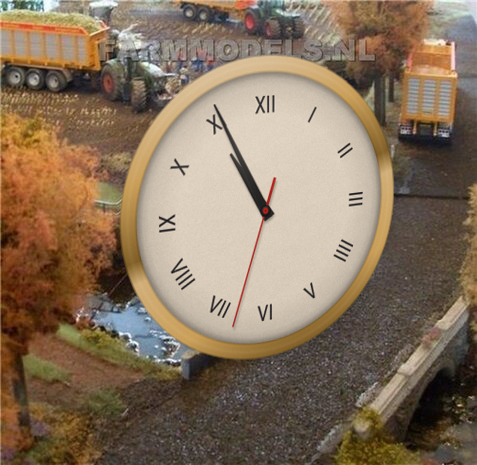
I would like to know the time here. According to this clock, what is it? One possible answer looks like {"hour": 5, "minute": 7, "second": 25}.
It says {"hour": 10, "minute": 55, "second": 33}
